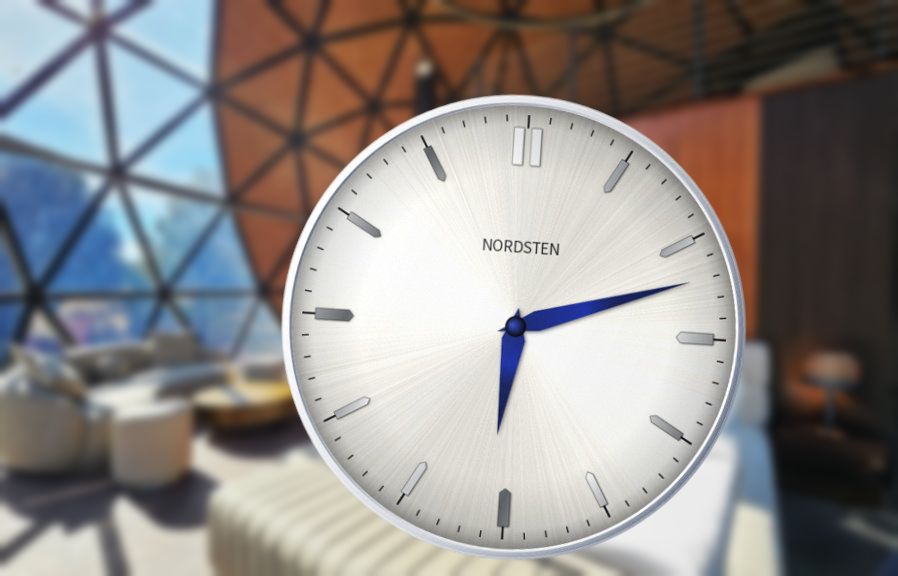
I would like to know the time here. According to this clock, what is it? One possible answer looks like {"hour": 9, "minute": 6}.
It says {"hour": 6, "minute": 12}
